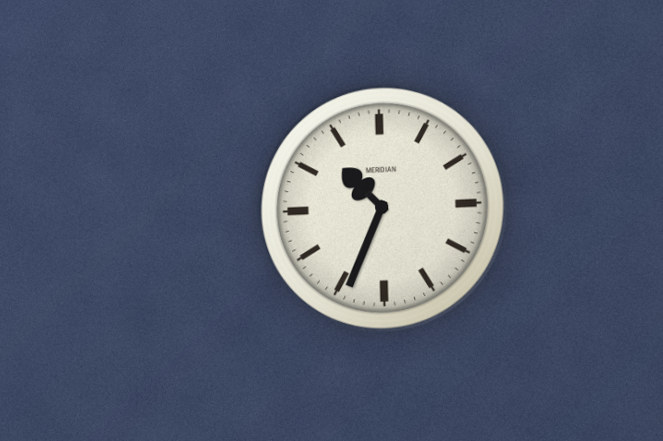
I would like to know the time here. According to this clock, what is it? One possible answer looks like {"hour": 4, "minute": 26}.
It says {"hour": 10, "minute": 34}
